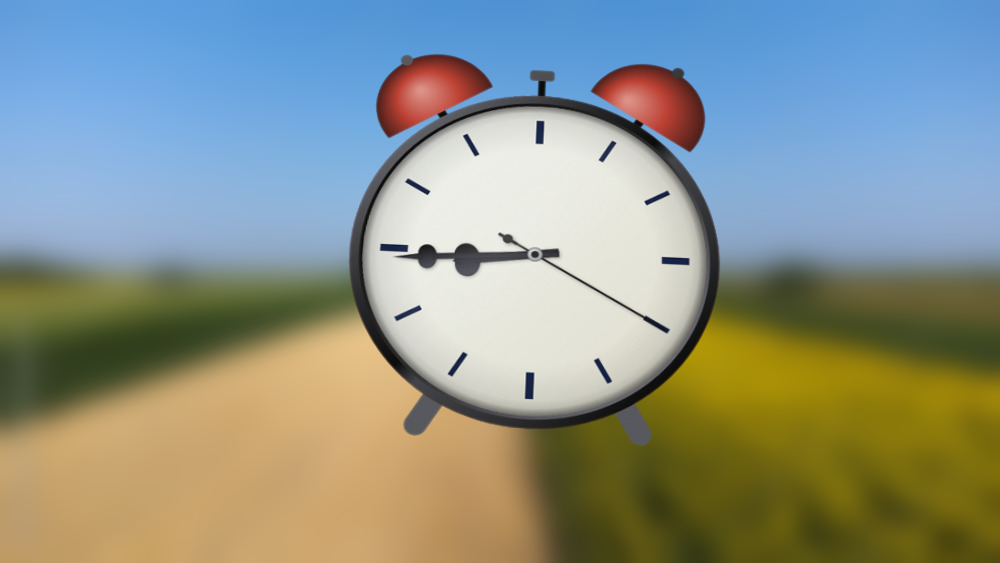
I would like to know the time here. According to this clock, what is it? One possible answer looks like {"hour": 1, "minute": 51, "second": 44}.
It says {"hour": 8, "minute": 44, "second": 20}
